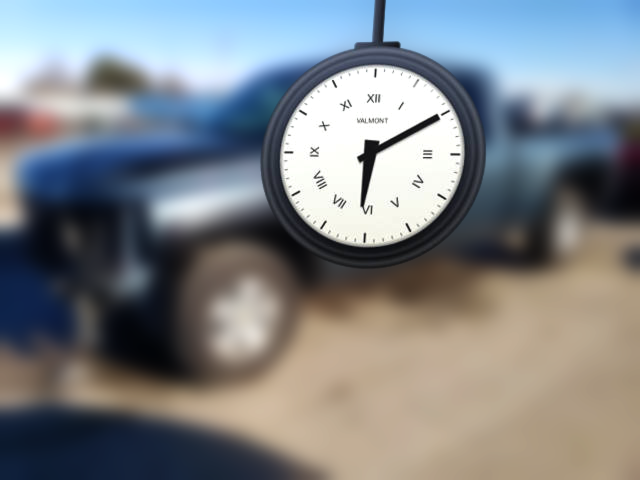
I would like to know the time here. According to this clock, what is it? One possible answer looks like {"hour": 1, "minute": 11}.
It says {"hour": 6, "minute": 10}
